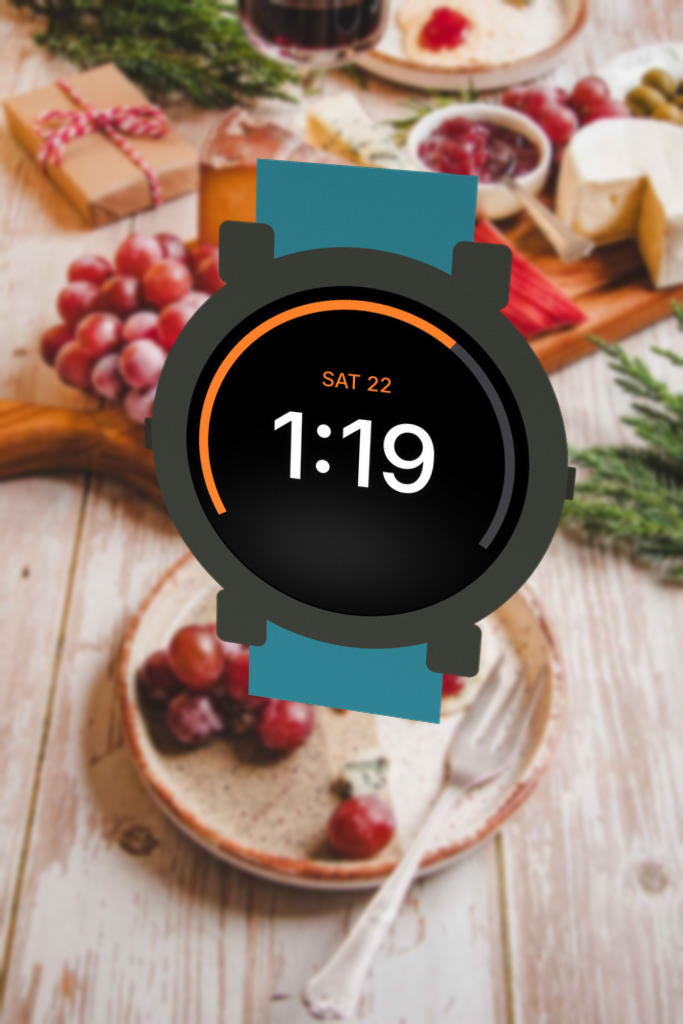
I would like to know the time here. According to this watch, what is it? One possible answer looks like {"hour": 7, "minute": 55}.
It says {"hour": 1, "minute": 19}
